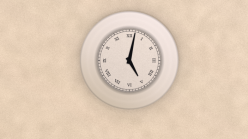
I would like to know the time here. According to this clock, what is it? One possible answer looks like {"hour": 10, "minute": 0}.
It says {"hour": 5, "minute": 2}
